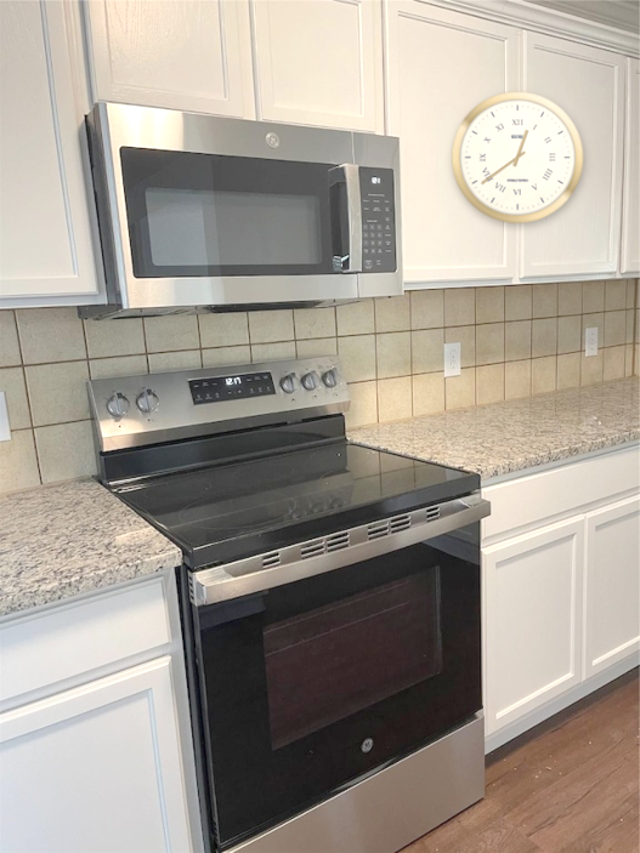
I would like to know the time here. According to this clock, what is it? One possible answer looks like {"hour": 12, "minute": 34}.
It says {"hour": 12, "minute": 39}
